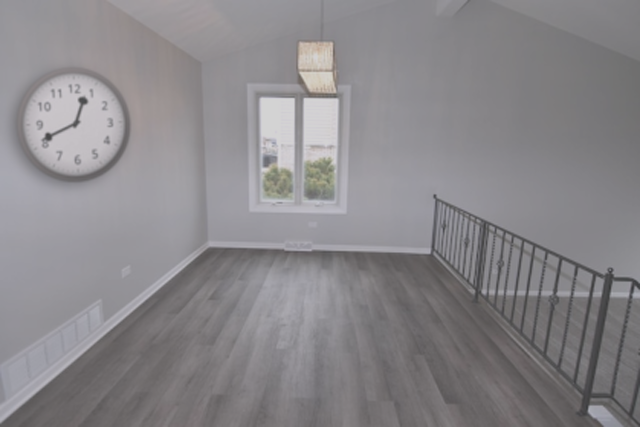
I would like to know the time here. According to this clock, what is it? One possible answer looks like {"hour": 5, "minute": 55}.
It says {"hour": 12, "minute": 41}
